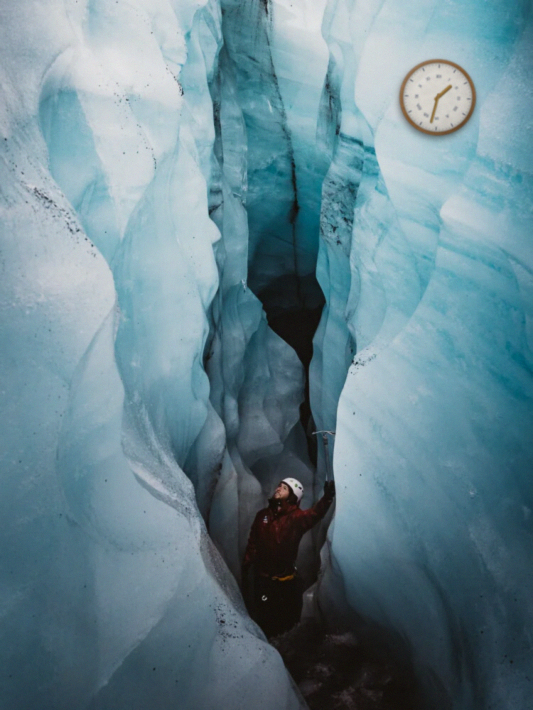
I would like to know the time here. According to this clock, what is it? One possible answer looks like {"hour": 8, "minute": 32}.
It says {"hour": 1, "minute": 32}
